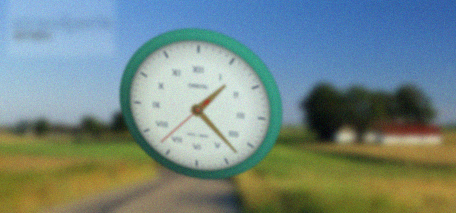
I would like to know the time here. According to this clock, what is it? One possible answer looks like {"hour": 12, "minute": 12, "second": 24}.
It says {"hour": 1, "minute": 22, "second": 37}
